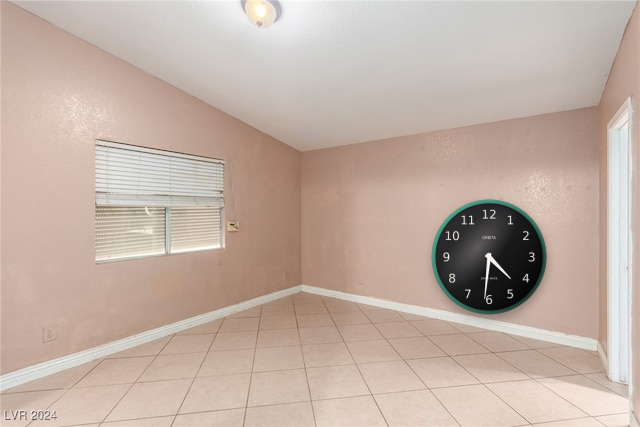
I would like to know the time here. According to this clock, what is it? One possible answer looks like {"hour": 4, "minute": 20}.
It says {"hour": 4, "minute": 31}
